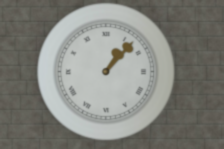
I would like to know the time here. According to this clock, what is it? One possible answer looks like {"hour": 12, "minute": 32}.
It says {"hour": 1, "minute": 7}
